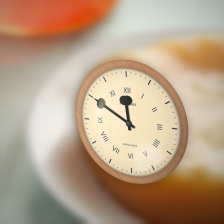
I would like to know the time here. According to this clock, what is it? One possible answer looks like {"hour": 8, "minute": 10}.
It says {"hour": 11, "minute": 50}
